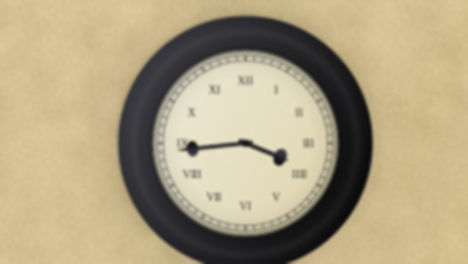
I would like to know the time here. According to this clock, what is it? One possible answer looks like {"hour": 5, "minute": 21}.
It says {"hour": 3, "minute": 44}
